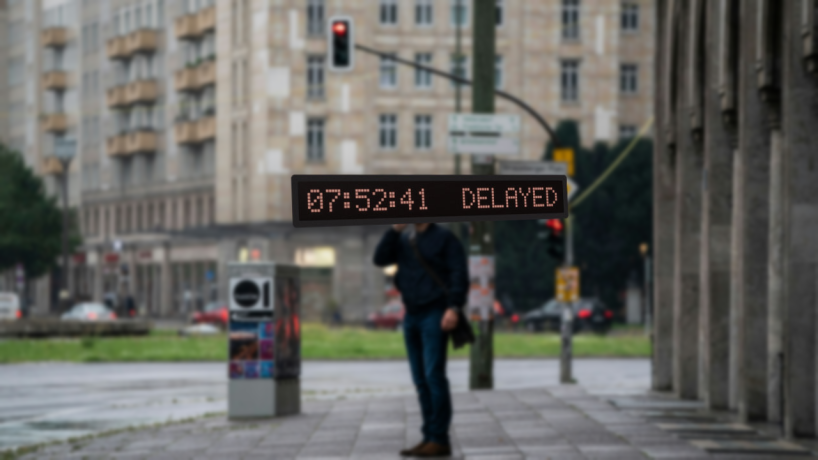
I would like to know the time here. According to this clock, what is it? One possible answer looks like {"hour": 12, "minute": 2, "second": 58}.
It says {"hour": 7, "minute": 52, "second": 41}
